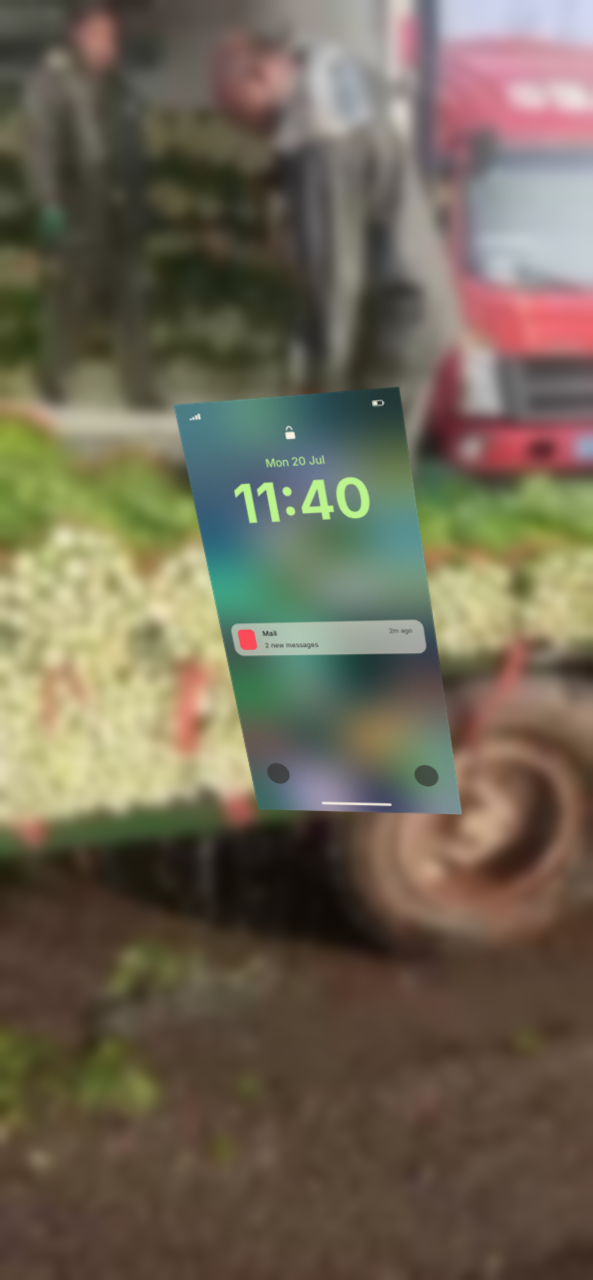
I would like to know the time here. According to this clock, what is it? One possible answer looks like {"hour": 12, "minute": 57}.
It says {"hour": 11, "minute": 40}
